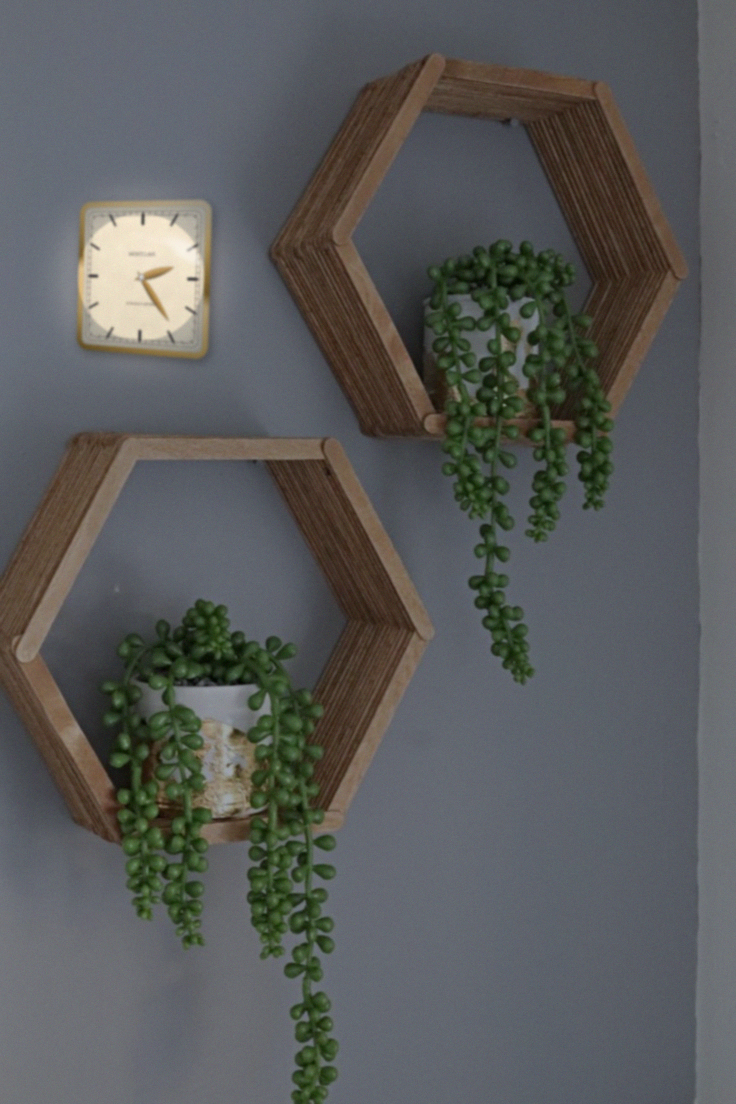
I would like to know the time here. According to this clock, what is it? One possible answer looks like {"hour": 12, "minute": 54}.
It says {"hour": 2, "minute": 24}
